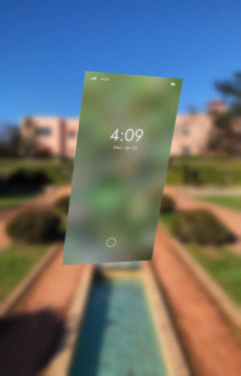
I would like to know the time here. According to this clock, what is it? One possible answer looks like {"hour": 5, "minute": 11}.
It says {"hour": 4, "minute": 9}
